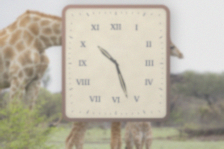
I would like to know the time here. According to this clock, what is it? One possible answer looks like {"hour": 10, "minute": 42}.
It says {"hour": 10, "minute": 27}
